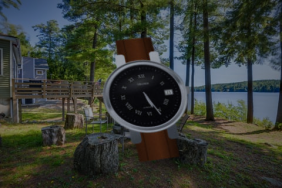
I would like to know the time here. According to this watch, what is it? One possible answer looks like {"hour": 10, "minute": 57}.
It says {"hour": 5, "minute": 26}
